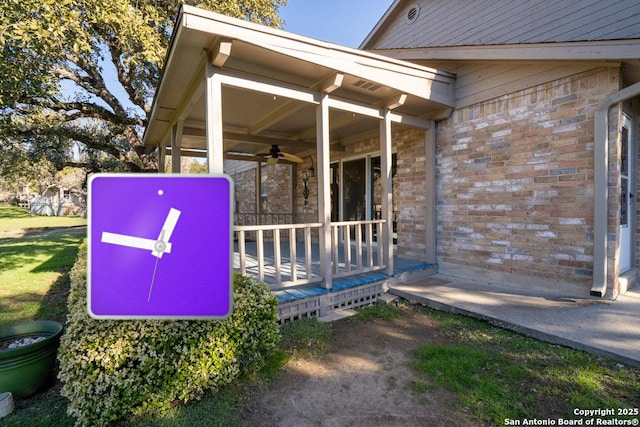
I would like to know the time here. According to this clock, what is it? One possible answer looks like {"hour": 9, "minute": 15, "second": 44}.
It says {"hour": 12, "minute": 46, "second": 32}
